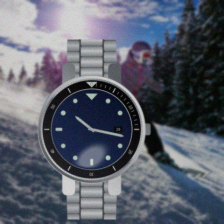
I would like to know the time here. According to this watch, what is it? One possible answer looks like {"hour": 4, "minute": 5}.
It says {"hour": 10, "minute": 17}
